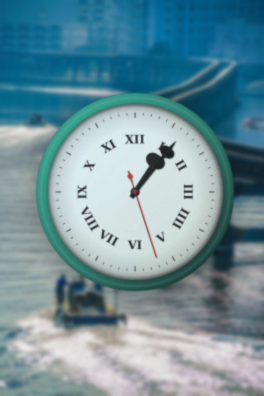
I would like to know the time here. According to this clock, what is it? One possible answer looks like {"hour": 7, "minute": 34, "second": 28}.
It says {"hour": 1, "minute": 6, "second": 27}
